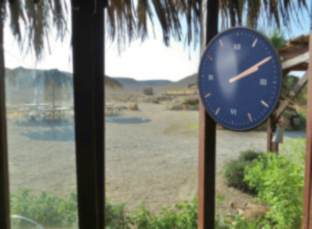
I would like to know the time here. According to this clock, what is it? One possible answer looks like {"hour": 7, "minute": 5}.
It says {"hour": 2, "minute": 10}
